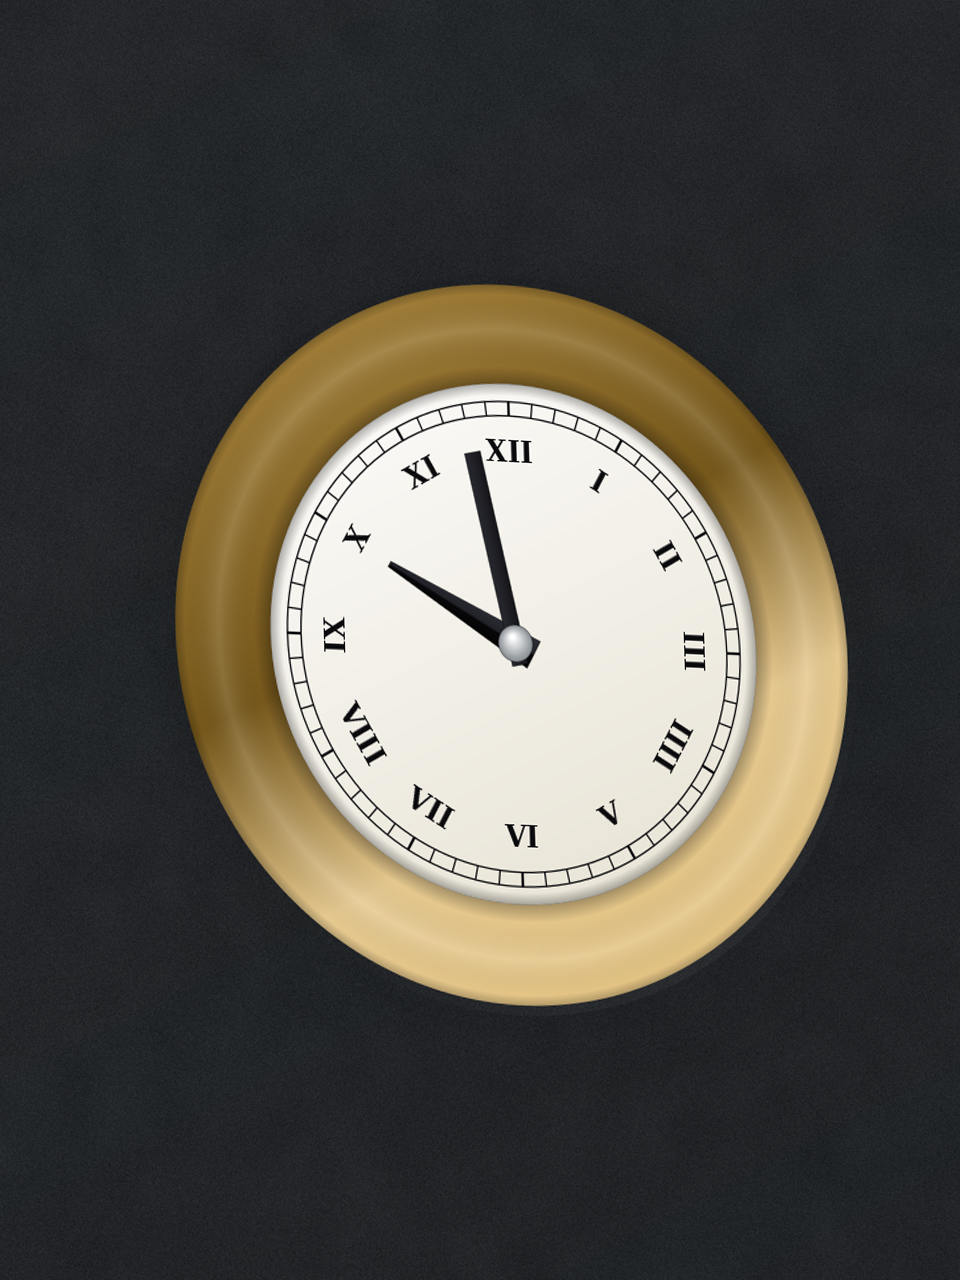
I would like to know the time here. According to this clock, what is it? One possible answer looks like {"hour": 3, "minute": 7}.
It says {"hour": 9, "minute": 58}
